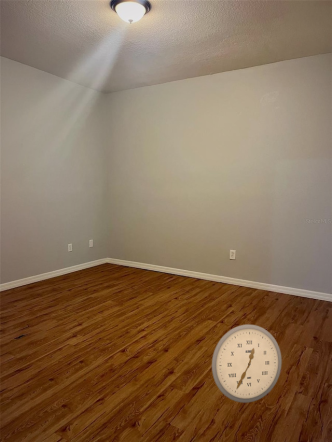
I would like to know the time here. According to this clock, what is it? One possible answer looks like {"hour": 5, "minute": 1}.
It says {"hour": 12, "minute": 35}
